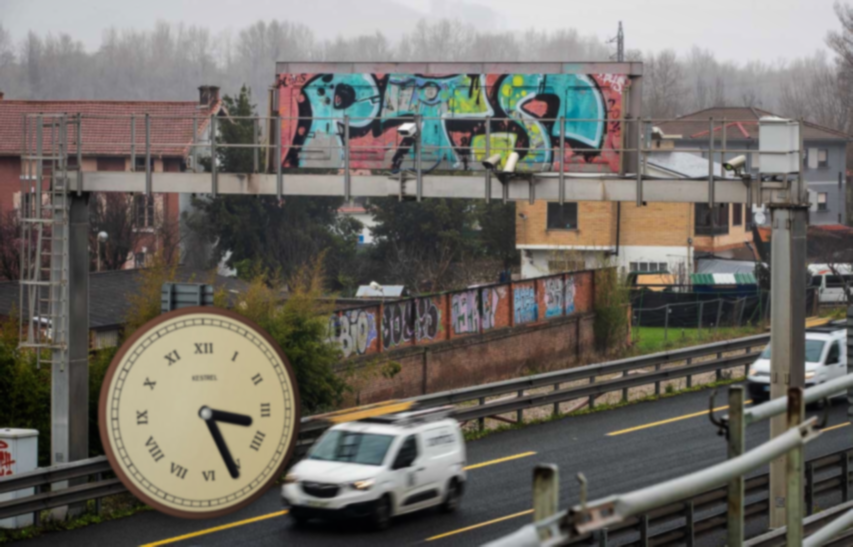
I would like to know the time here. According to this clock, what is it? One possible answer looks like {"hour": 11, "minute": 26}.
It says {"hour": 3, "minute": 26}
